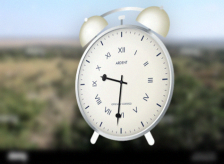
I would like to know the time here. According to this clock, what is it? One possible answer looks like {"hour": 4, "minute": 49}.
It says {"hour": 9, "minute": 31}
